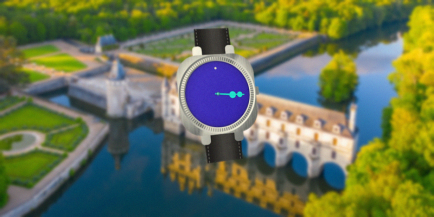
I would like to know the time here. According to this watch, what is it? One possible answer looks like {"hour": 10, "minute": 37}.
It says {"hour": 3, "minute": 16}
